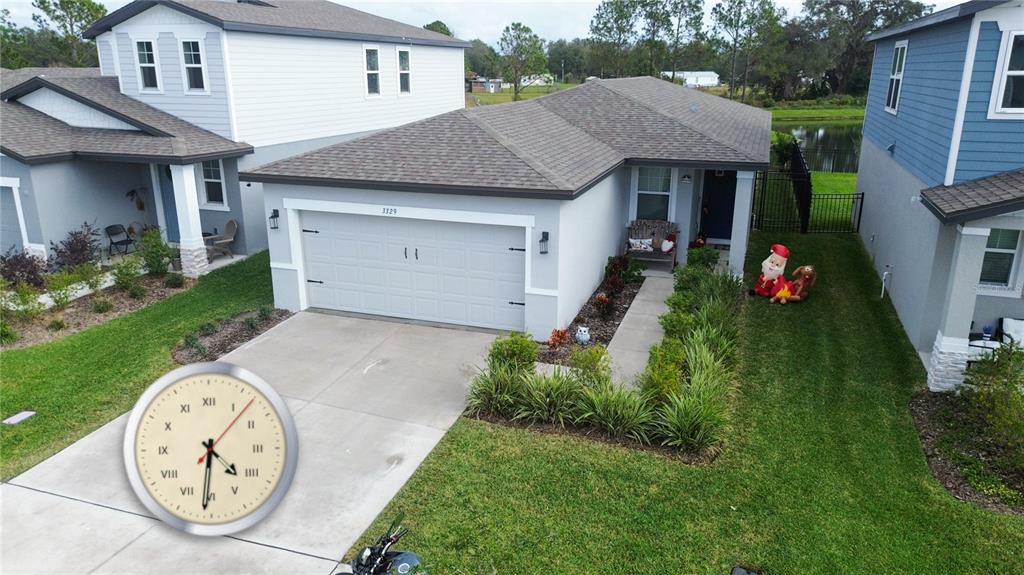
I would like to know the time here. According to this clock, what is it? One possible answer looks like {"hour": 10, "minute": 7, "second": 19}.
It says {"hour": 4, "minute": 31, "second": 7}
